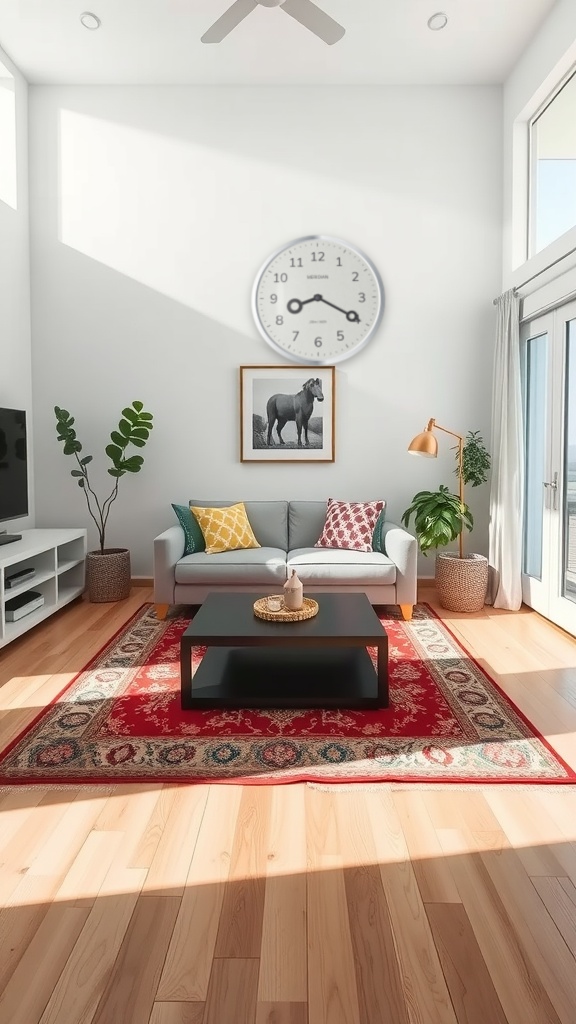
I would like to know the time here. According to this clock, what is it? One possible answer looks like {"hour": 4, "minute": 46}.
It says {"hour": 8, "minute": 20}
